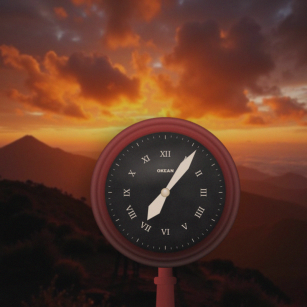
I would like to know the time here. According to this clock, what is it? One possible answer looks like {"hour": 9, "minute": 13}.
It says {"hour": 7, "minute": 6}
